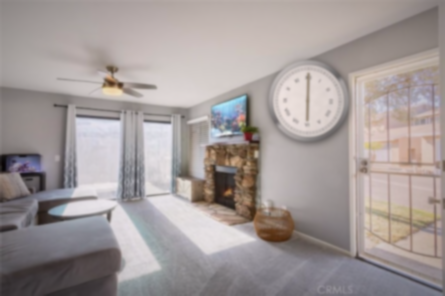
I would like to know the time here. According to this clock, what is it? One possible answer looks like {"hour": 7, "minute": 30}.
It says {"hour": 6, "minute": 0}
